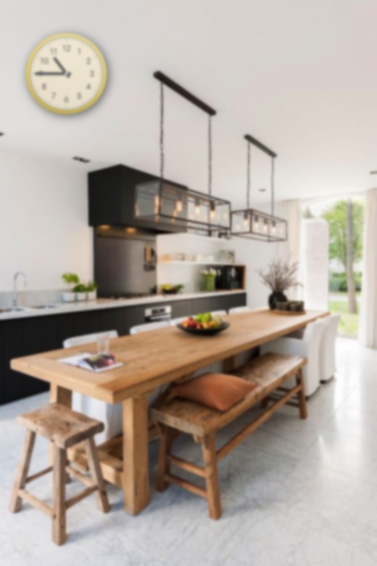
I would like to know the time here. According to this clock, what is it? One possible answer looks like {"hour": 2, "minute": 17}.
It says {"hour": 10, "minute": 45}
